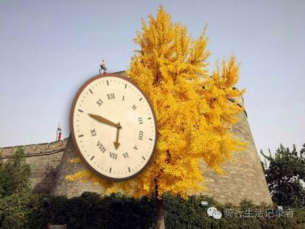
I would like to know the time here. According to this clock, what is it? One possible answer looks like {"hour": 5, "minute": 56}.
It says {"hour": 6, "minute": 50}
